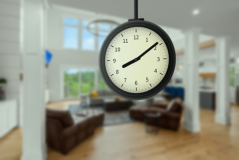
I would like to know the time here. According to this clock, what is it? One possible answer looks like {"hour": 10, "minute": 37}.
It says {"hour": 8, "minute": 9}
